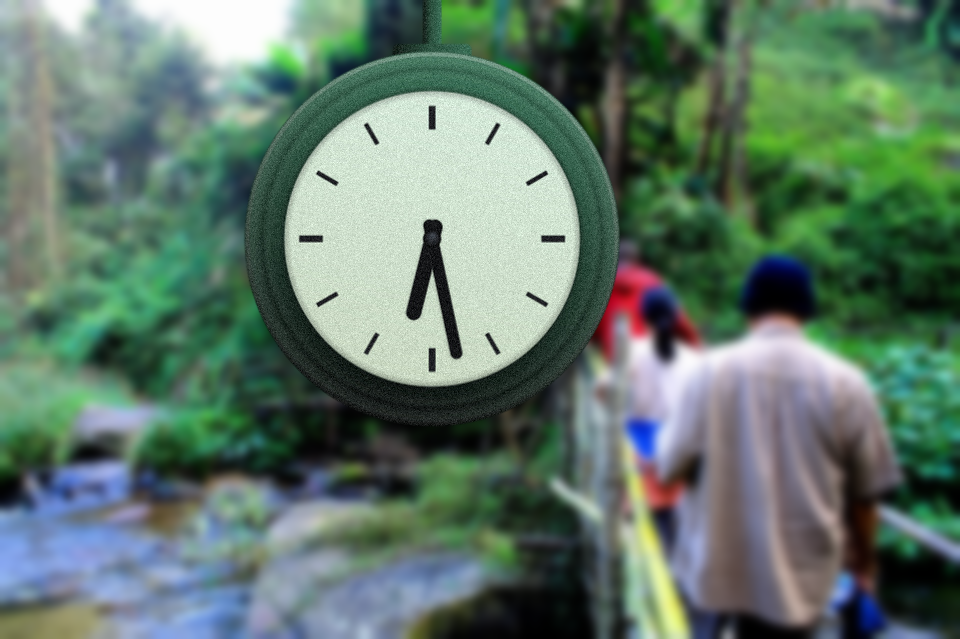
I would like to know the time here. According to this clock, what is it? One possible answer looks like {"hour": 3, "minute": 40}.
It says {"hour": 6, "minute": 28}
